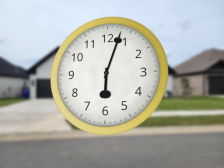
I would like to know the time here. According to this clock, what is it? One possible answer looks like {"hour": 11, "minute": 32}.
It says {"hour": 6, "minute": 3}
